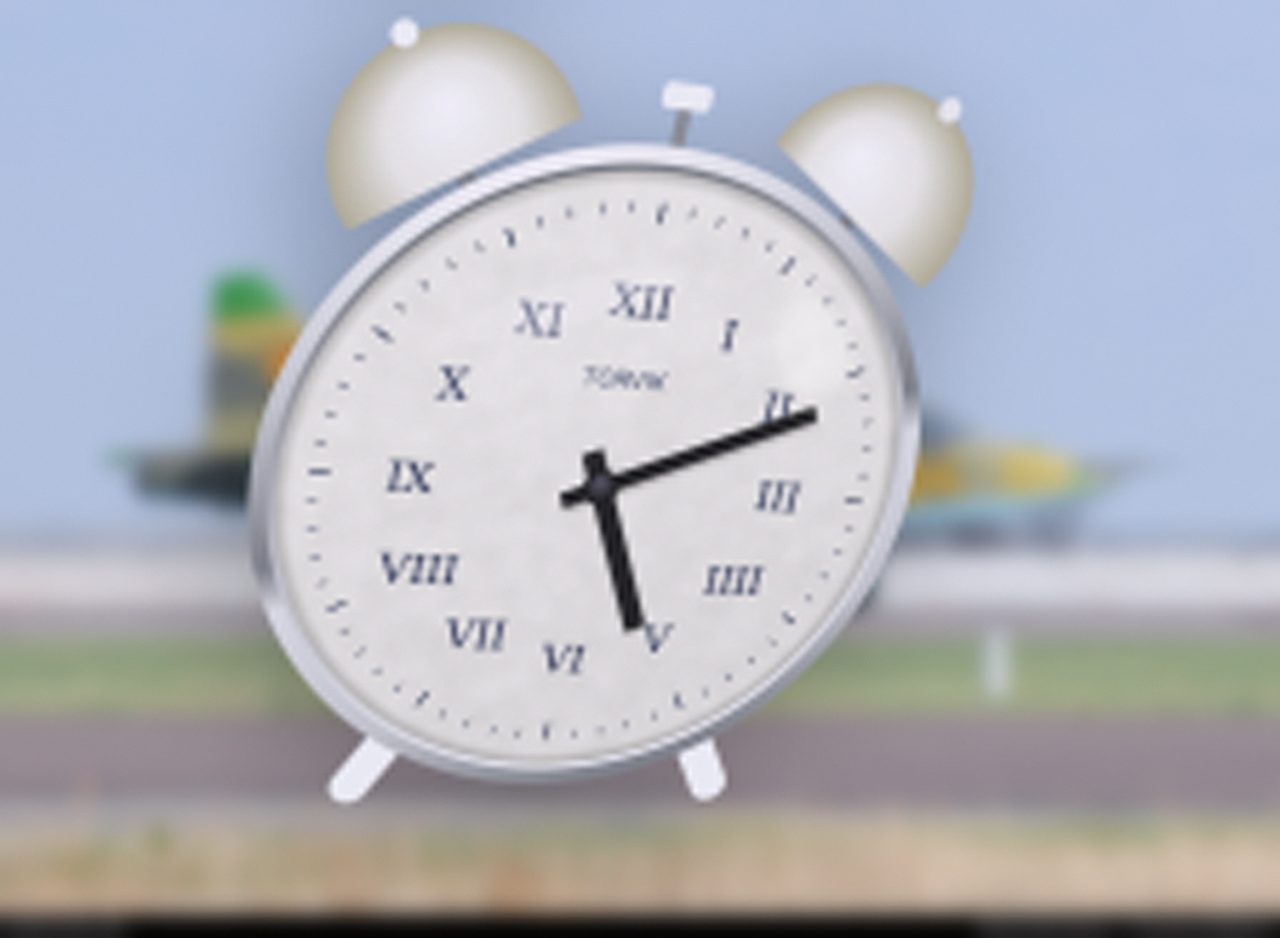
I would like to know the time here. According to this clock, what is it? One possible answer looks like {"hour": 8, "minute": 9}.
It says {"hour": 5, "minute": 11}
